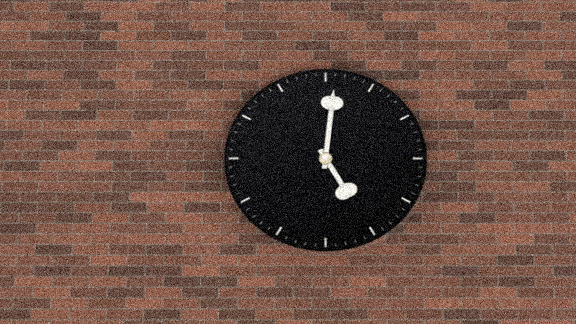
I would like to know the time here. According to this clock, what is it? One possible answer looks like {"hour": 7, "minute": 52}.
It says {"hour": 5, "minute": 1}
